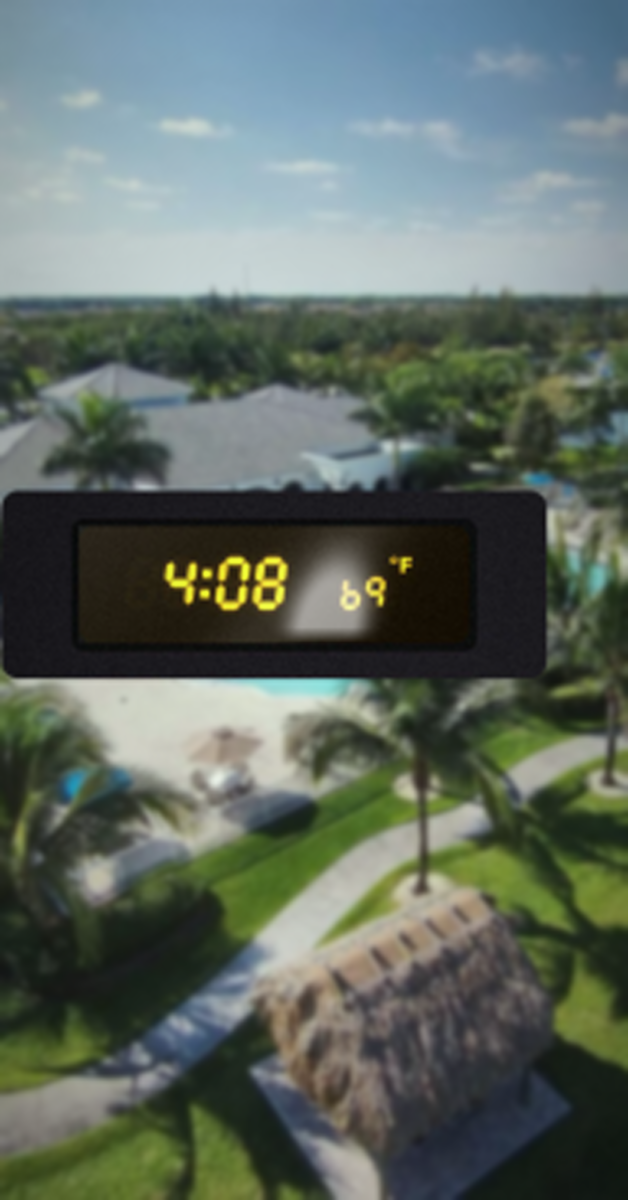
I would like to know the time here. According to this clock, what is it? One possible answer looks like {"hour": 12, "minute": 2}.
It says {"hour": 4, "minute": 8}
